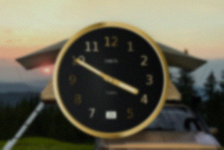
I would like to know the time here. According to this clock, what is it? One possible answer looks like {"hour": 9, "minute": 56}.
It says {"hour": 3, "minute": 50}
